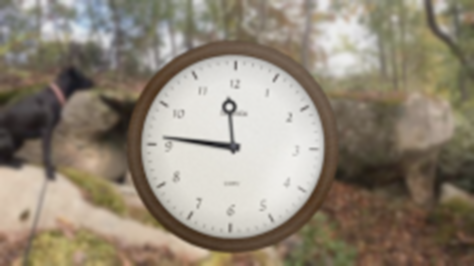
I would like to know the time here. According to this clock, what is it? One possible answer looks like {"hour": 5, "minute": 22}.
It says {"hour": 11, "minute": 46}
